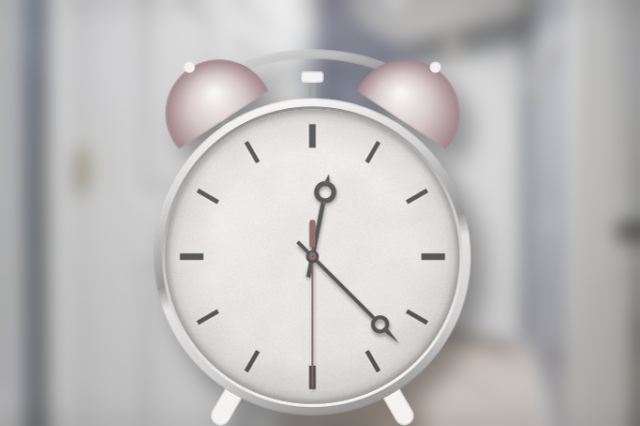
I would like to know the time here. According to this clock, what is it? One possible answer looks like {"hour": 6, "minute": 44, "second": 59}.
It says {"hour": 12, "minute": 22, "second": 30}
